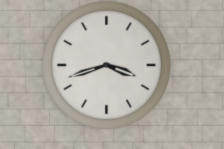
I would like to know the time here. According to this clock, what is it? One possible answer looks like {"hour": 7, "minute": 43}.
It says {"hour": 3, "minute": 42}
